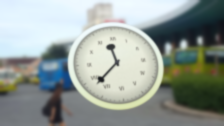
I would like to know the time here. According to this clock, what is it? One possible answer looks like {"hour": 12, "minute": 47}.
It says {"hour": 11, "minute": 38}
